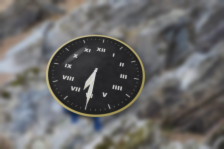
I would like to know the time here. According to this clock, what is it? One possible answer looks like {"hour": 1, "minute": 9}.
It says {"hour": 6, "minute": 30}
